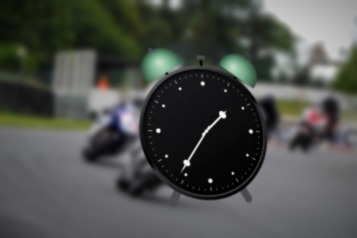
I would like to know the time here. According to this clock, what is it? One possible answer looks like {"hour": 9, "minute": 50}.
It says {"hour": 1, "minute": 36}
